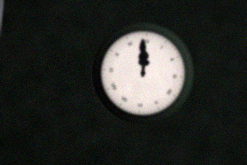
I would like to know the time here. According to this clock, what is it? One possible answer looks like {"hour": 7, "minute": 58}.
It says {"hour": 11, "minute": 59}
